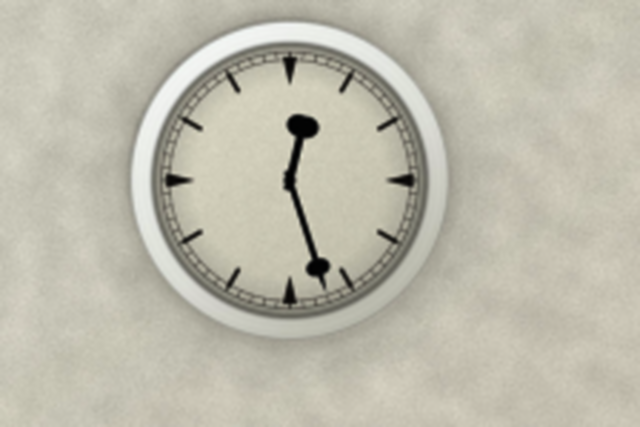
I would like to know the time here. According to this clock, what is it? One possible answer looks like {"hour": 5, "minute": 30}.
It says {"hour": 12, "minute": 27}
